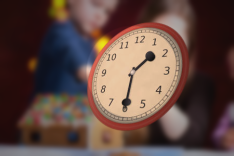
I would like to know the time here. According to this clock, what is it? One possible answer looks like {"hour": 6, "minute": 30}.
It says {"hour": 1, "minute": 30}
